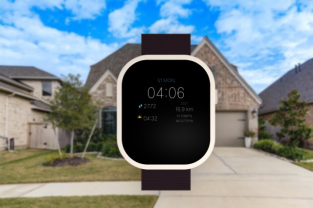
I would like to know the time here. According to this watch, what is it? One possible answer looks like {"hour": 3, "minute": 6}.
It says {"hour": 4, "minute": 6}
